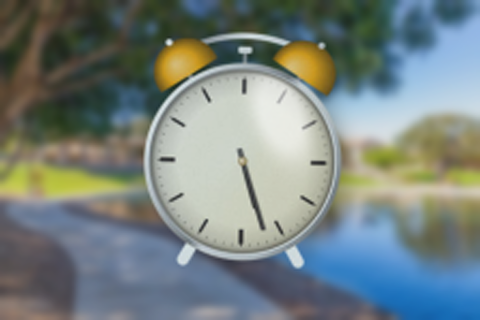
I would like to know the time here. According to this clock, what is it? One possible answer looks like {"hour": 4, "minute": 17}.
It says {"hour": 5, "minute": 27}
